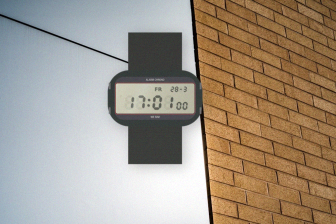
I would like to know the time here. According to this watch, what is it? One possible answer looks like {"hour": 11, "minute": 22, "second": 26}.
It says {"hour": 17, "minute": 1, "second": 0}
